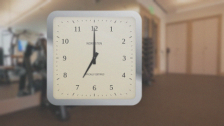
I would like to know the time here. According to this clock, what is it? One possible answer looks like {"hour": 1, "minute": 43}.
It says {"hour": 7, "minute": 0}
